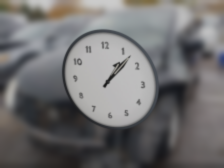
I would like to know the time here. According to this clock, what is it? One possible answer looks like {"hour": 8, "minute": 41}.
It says {"hour": 1, "minute": 7}
